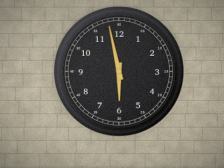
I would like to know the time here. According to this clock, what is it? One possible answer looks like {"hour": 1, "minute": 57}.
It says {"hour": 5, "minute": 58}
